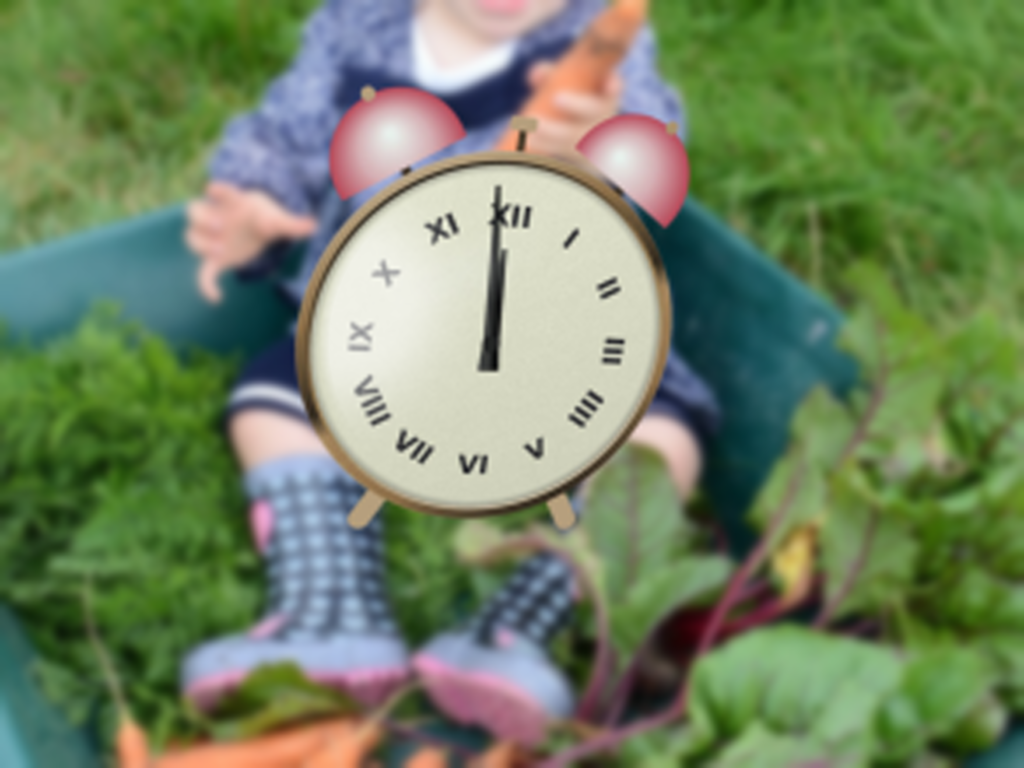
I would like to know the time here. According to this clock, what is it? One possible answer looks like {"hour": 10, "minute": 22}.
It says {"hour": 11, "minute": 59}
